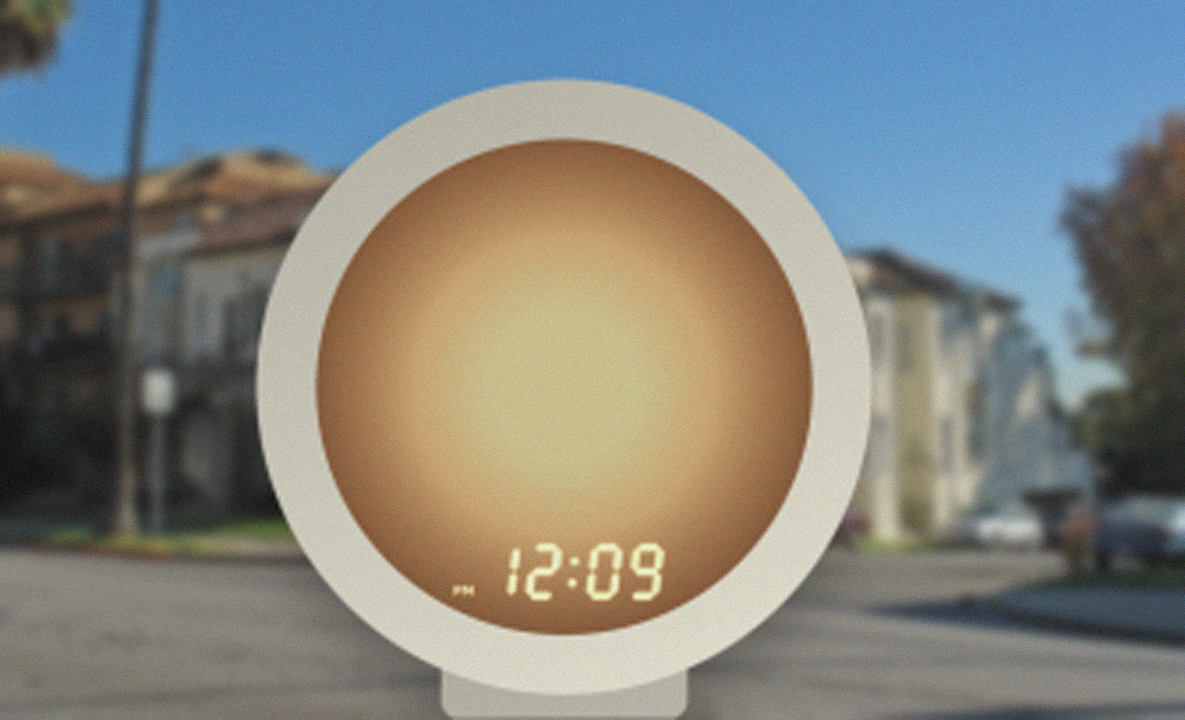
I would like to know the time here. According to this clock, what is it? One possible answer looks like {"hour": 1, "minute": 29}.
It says {"hour": 12, "minute": 9}
